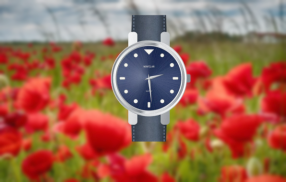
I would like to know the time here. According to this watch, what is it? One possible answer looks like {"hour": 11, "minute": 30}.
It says {"hour": 2, "minute": 29}
